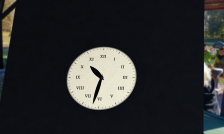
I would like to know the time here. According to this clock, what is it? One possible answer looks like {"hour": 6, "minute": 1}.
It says {"hour": 10, "minute": 32}
